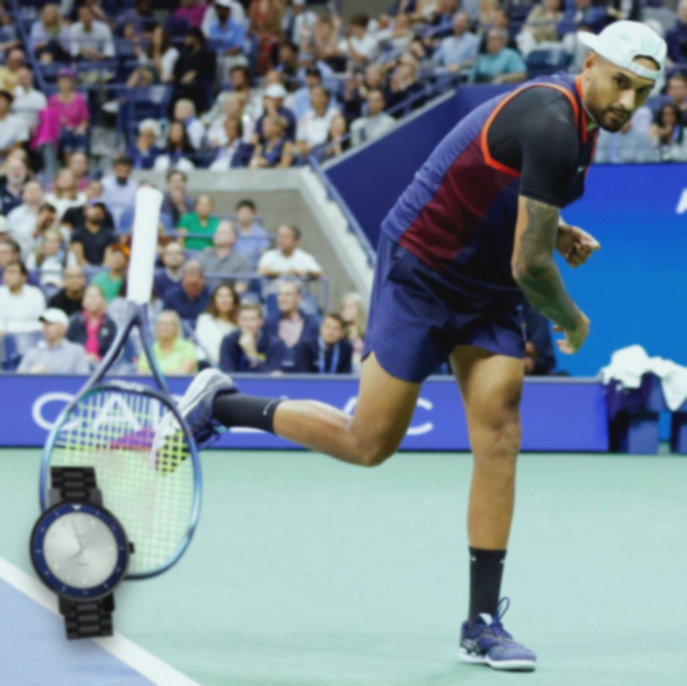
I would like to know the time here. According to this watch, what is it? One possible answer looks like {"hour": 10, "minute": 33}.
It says {"hour": 7, "minute": 58}
